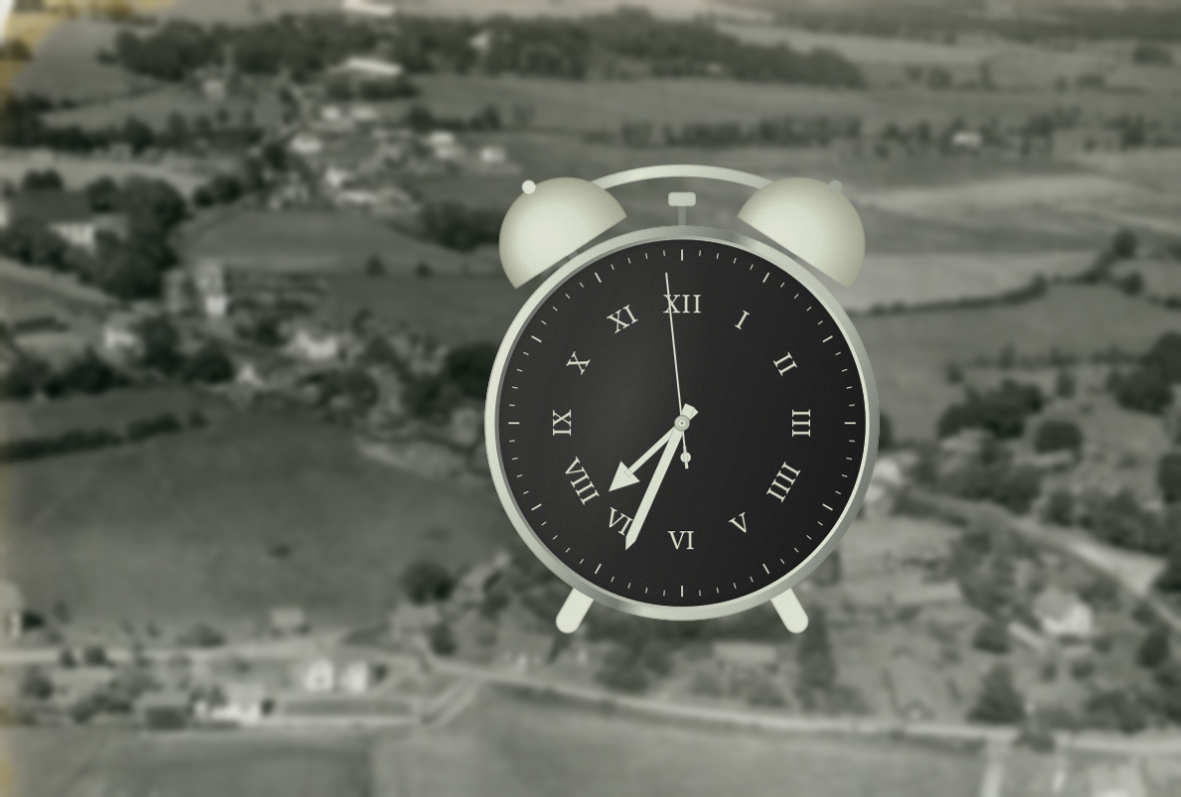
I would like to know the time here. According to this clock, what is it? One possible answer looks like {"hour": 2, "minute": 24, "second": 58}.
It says {"hour": 7, "minute": 33, "second": 59}
